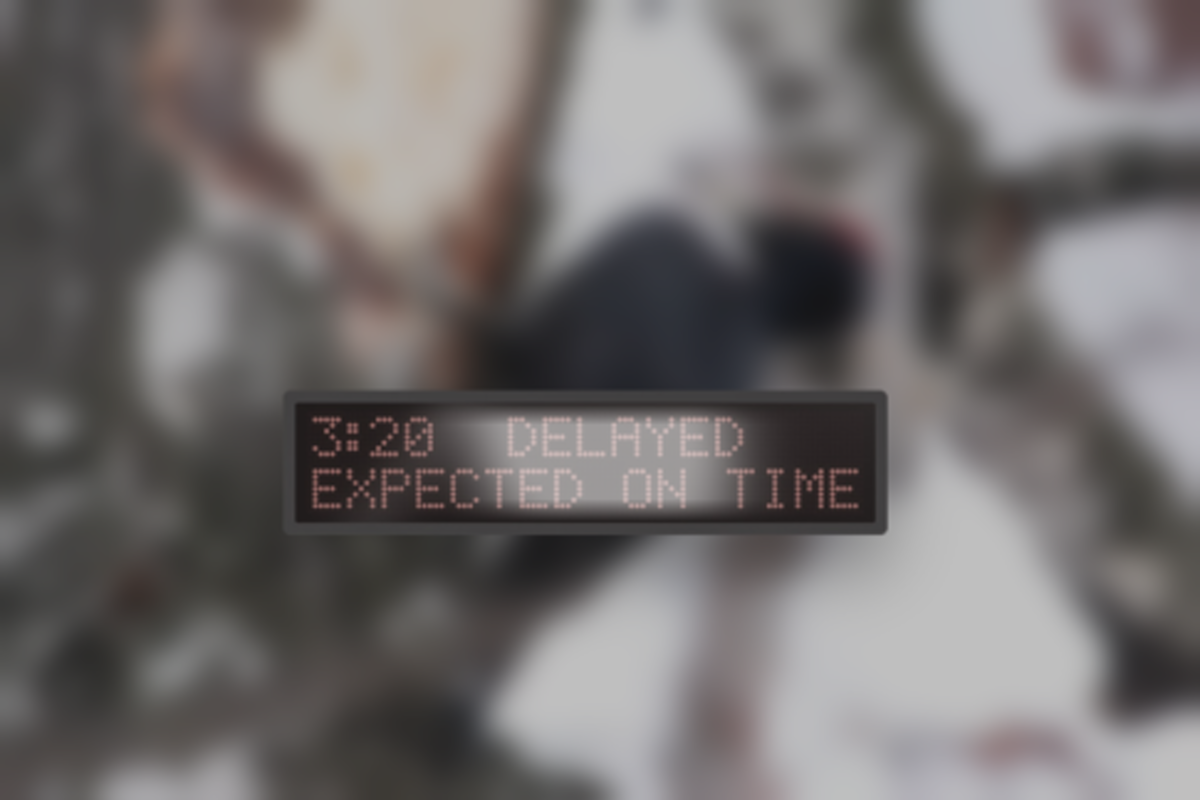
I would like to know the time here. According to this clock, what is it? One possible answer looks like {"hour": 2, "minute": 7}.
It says {"hour": 3, "minute": 20}
